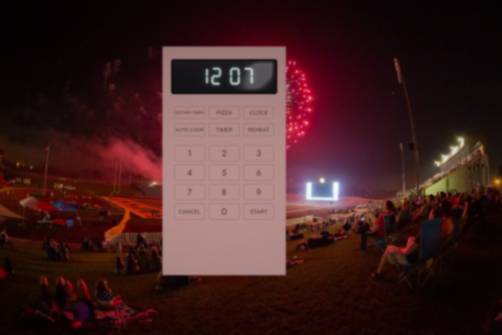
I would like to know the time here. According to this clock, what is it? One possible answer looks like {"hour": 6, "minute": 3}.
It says {"hour": 12, "minute": 7}
